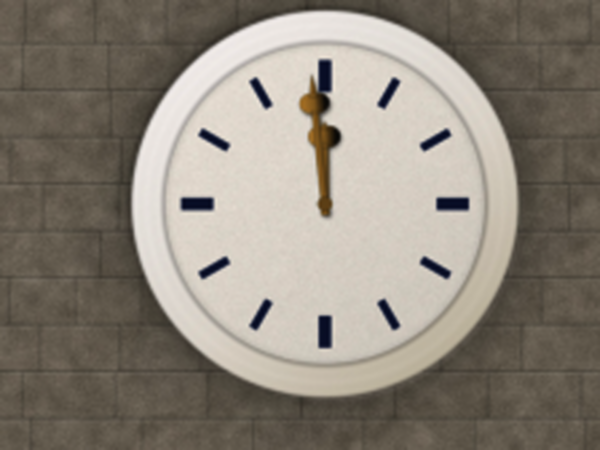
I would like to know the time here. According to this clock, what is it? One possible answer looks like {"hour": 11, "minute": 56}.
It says {"hour": 11, "minute": 59}
